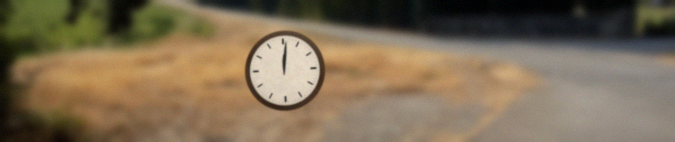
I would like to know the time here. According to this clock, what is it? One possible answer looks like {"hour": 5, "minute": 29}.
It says {"hour": 12, "minute": 1}
